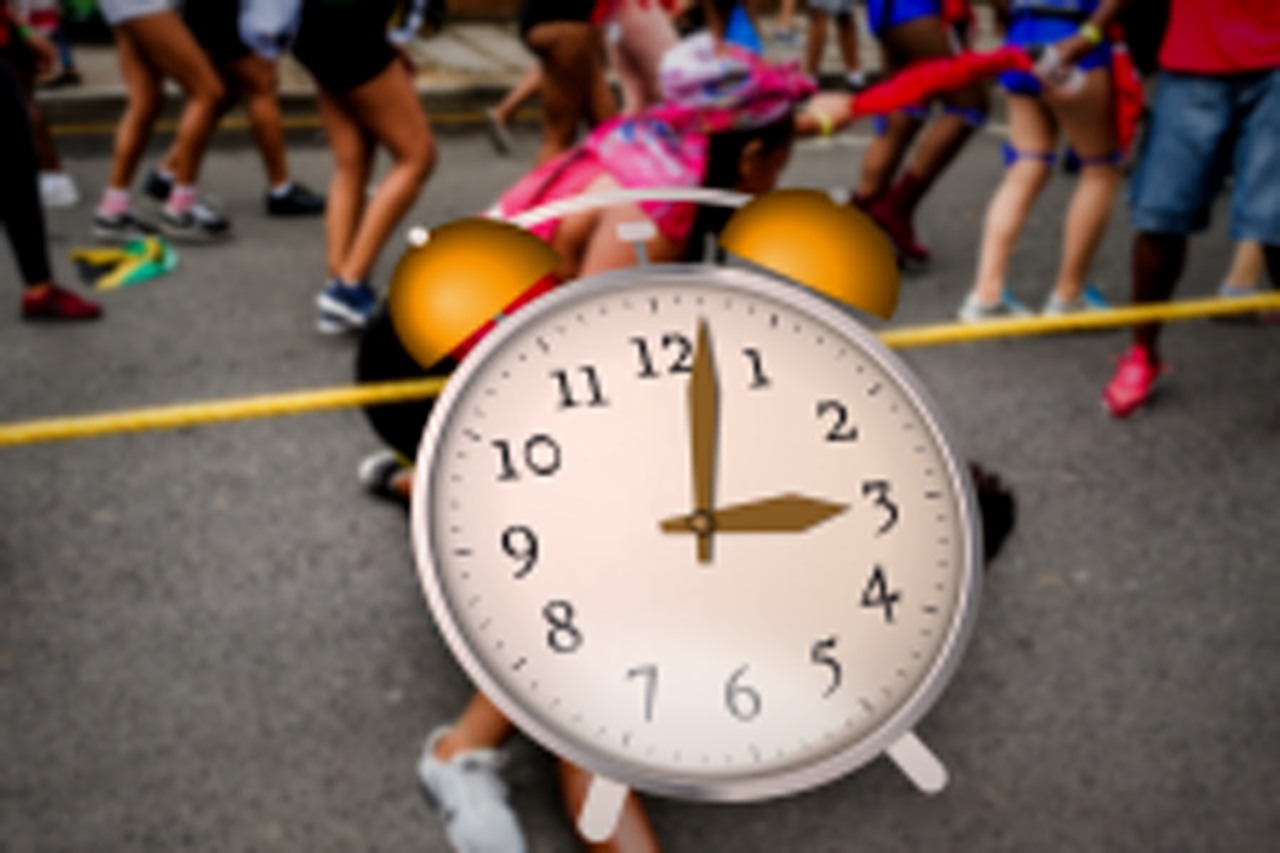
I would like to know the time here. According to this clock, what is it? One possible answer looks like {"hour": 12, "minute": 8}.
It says {"hour": 3, "minute": 2}
